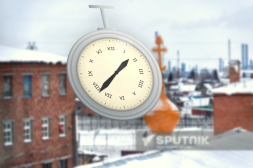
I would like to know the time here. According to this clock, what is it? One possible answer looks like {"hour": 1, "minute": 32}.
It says {"hour": 1, "minute": 38}
